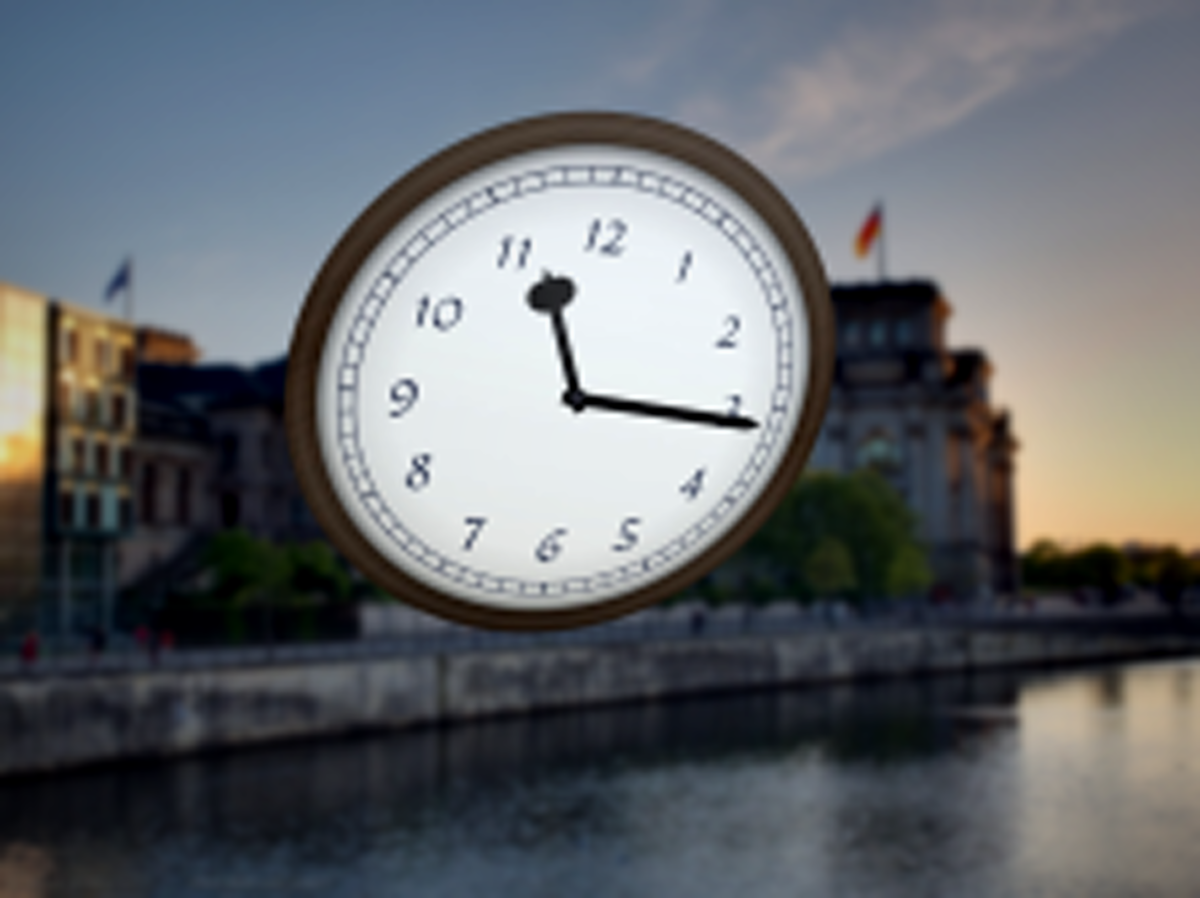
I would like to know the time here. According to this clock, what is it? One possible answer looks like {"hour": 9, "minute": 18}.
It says {"hour": 11, "minute": 16}
